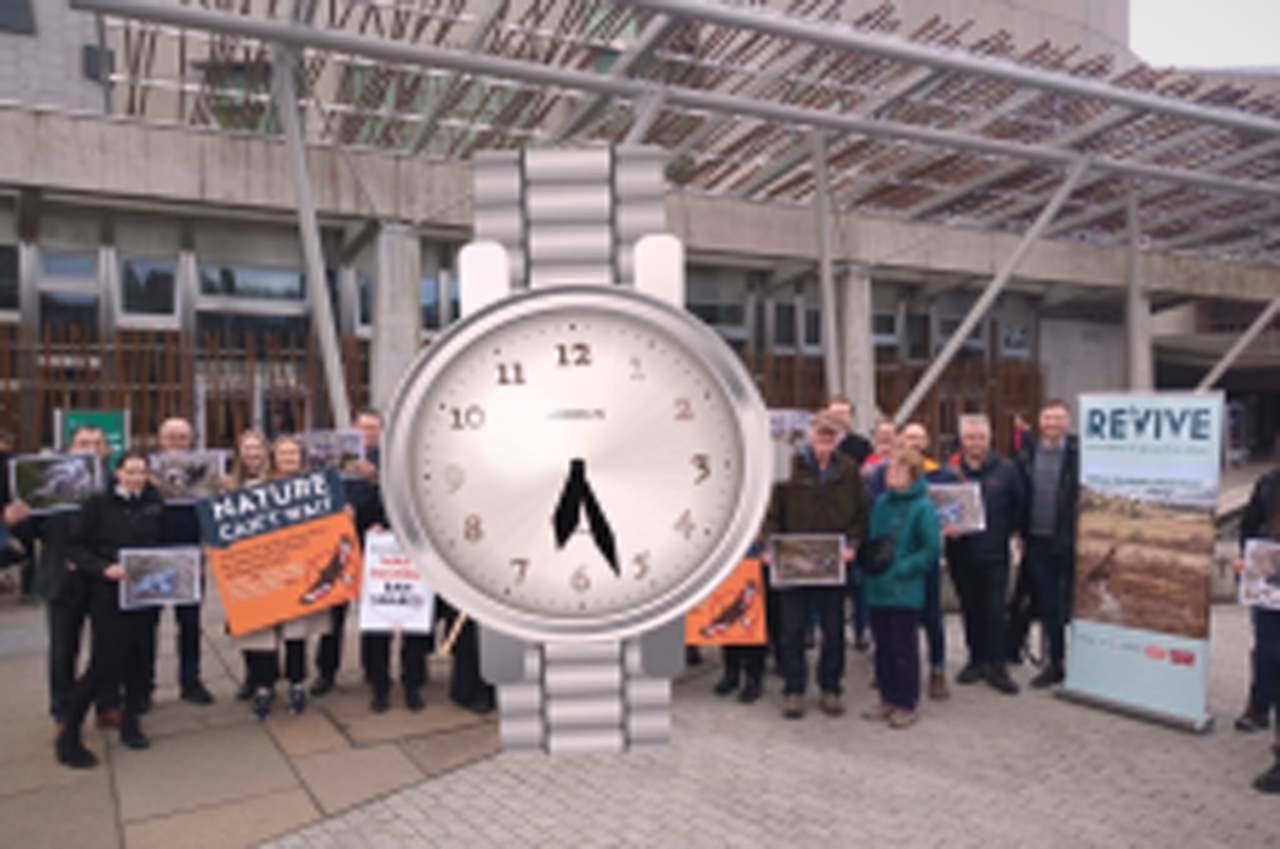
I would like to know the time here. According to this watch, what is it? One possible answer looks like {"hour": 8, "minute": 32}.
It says {"hour": 6, "minute": 27}
